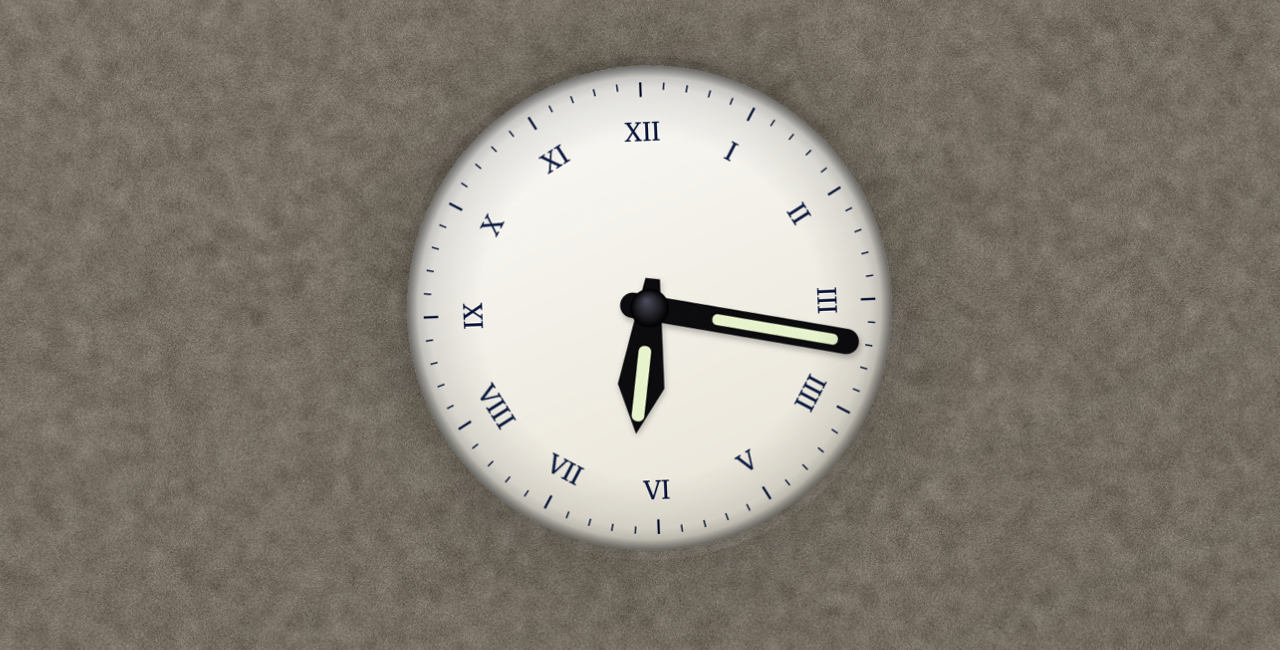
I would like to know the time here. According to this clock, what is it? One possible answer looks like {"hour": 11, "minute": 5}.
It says {"hour": 6, "minute": 17}
